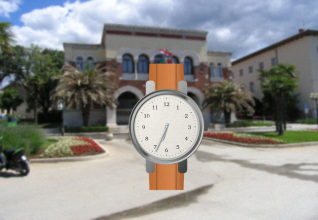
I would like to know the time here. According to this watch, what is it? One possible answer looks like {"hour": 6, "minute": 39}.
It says {"hour": 6, "minute": 34}
